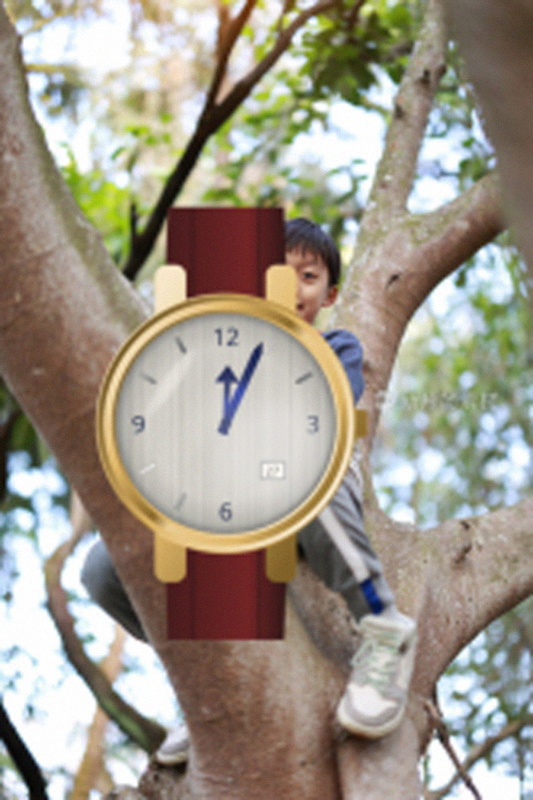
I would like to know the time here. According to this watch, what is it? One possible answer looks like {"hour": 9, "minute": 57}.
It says {"hour": 12, "minute": 4}
